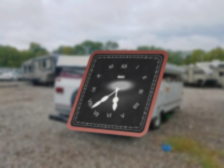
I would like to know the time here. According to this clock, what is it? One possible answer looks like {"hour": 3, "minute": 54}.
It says {"hour": 5, "minute": 38}
